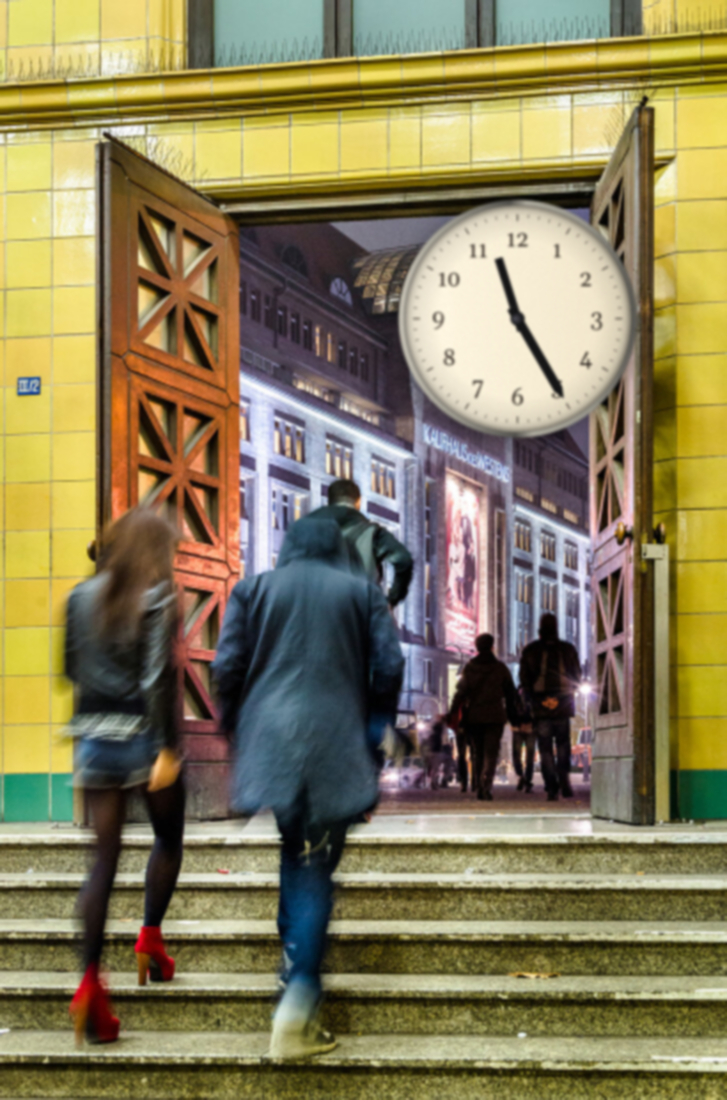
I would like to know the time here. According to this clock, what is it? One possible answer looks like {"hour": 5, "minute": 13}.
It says {"hour": 11, "minute": 25}
